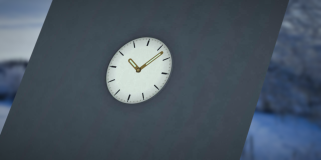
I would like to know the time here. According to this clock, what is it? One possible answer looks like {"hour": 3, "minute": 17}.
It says {"hour": 10, "minute": 7}
